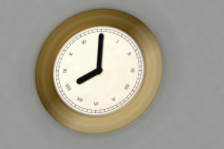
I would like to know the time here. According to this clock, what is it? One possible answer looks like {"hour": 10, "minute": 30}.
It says {"hour": 8, "minute": 0}
